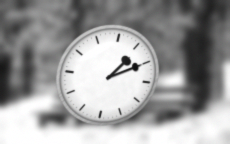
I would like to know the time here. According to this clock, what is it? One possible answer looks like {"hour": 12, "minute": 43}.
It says {"hour": 1, "minute": 10}
